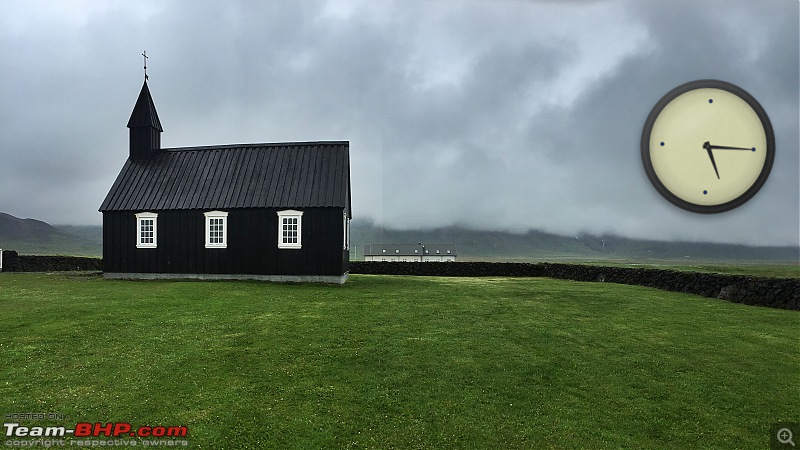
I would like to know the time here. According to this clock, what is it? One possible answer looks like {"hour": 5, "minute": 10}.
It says {"hour": 5, "minute": 15}
